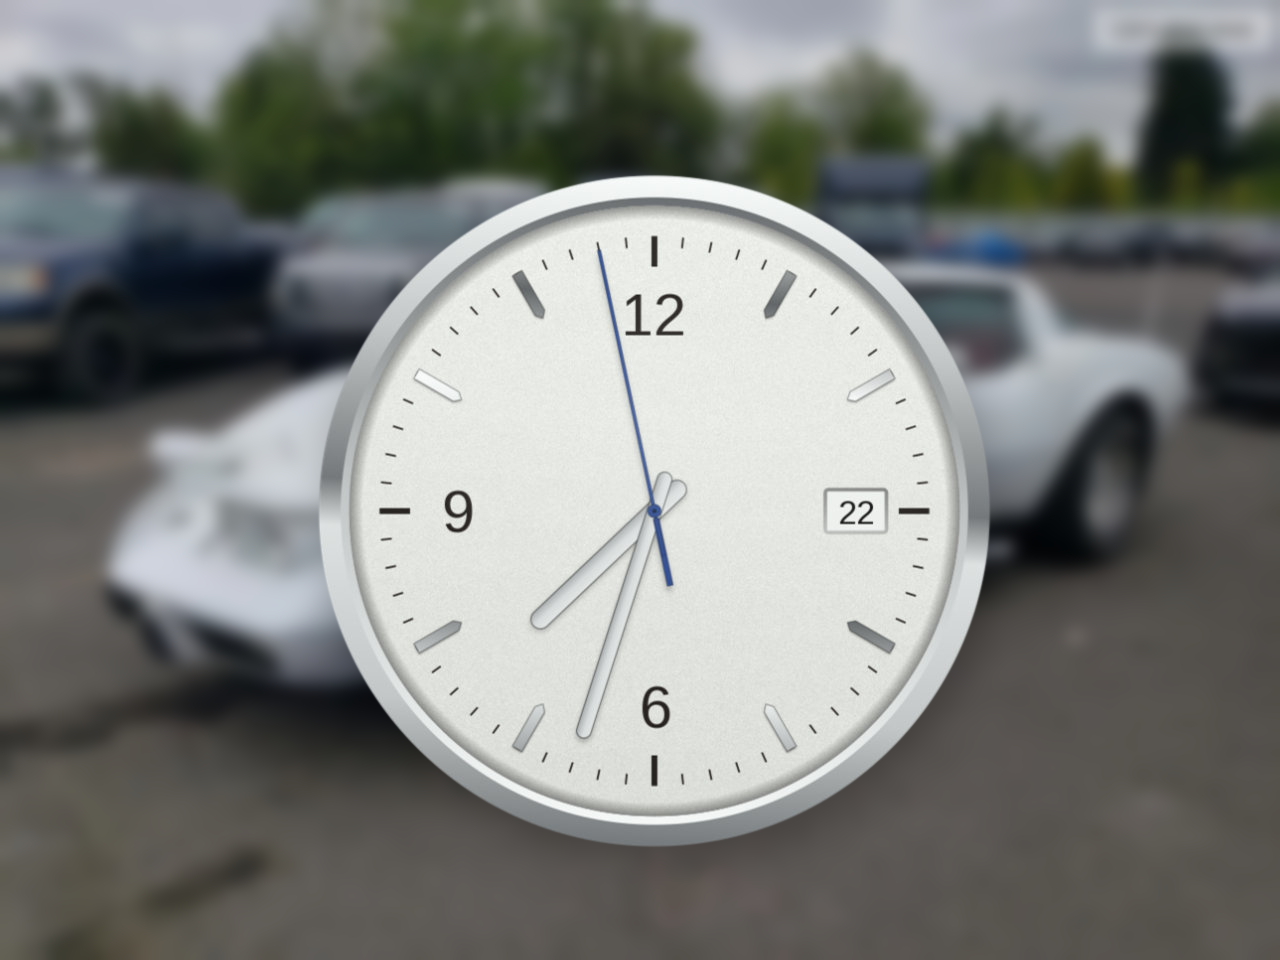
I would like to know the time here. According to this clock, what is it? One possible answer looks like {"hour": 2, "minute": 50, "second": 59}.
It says {"hour": 7, "minute": 32, "second": 58}
